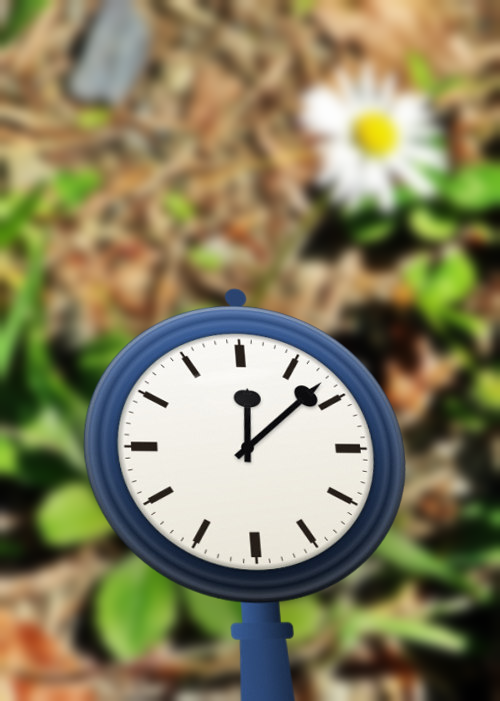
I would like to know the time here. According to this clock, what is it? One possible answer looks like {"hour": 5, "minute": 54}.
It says {"hour": 12, "minute": 8}
